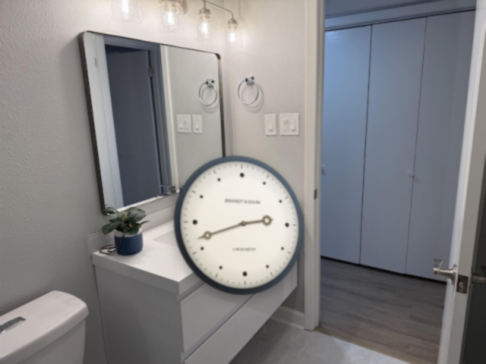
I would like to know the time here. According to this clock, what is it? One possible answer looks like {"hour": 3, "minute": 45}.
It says {"hour": 2, "minute": 42}
